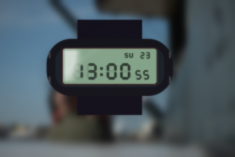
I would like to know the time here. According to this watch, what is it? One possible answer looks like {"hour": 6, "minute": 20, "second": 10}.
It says {"hour": 13, "minute": 0, "second": 55}
